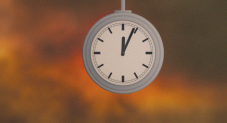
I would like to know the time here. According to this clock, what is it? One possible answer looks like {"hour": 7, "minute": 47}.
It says {"hour": 12, "minute": 4}
